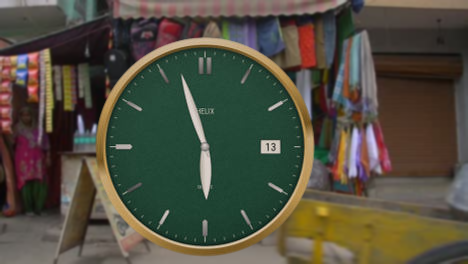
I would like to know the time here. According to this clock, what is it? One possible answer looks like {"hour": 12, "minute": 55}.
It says {"hour": 5, "minute": 57}
